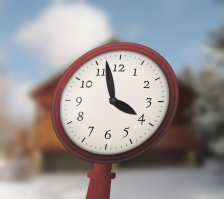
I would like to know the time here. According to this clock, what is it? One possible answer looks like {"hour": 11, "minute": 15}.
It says {"hour": 3, "minute": 57}
